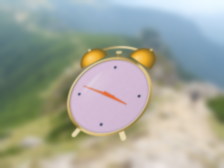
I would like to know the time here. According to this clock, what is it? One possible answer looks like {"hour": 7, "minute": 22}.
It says {"hour": 3, "minute": 48}
